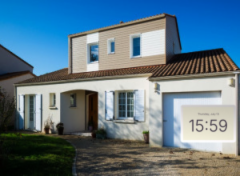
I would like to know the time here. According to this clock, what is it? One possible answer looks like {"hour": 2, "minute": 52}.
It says {"hour": 15, "minute": 59}
